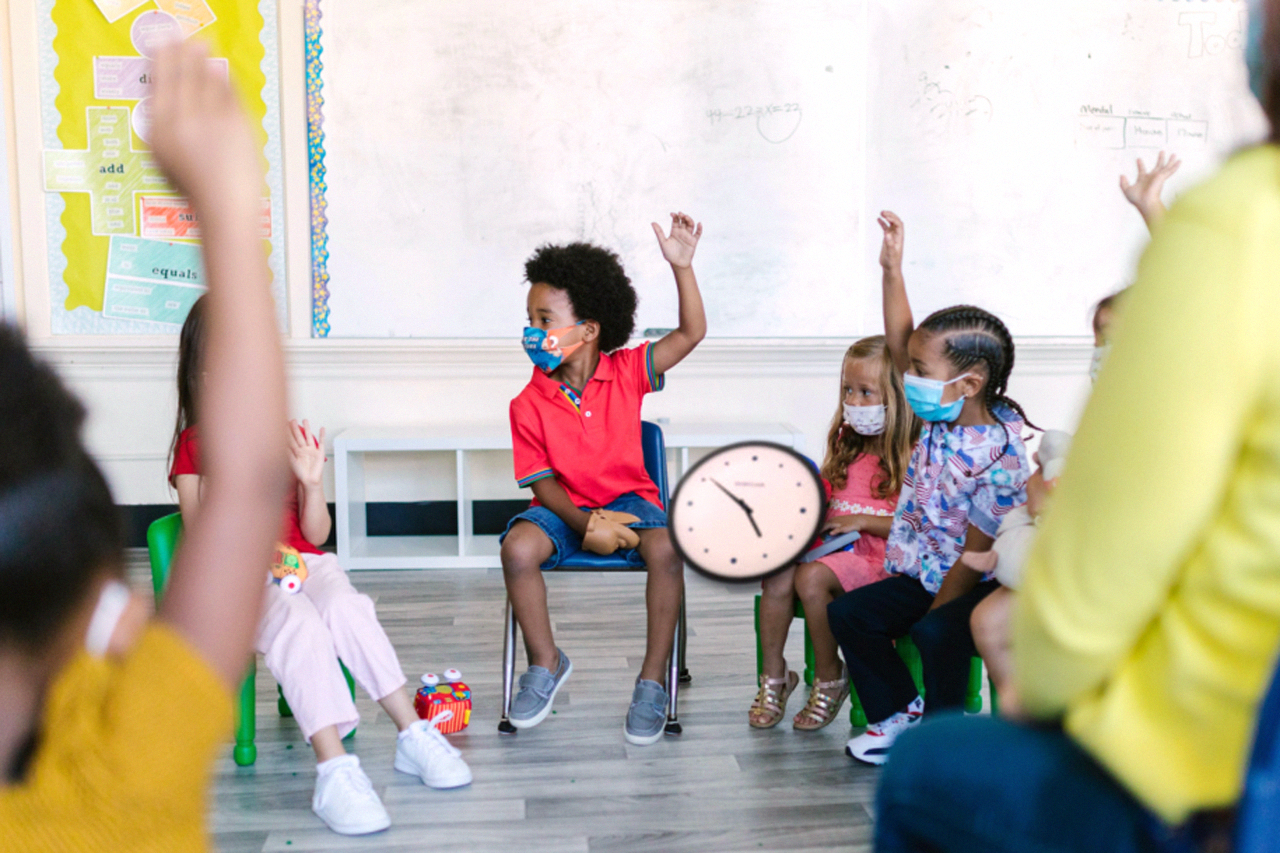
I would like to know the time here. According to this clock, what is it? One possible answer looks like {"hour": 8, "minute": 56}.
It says {"hour": 4, "minute": 51}
